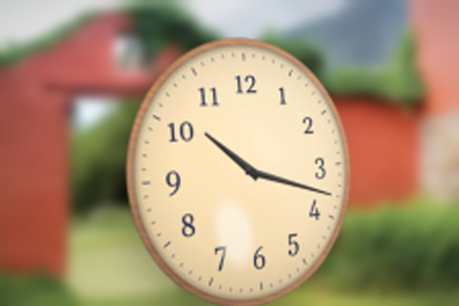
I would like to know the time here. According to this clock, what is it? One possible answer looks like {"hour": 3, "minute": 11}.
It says {"hour": 10, "minute": 18}
